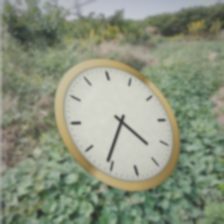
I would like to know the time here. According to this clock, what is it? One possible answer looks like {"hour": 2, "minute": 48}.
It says {"hour": 4, "minute": 36}
